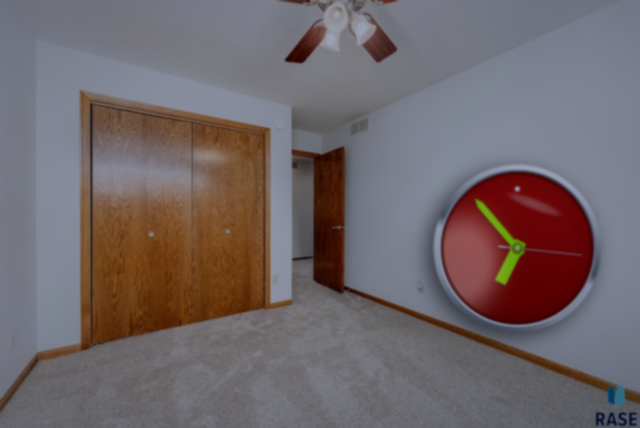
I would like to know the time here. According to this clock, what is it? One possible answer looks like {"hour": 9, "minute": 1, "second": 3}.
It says {"hour": 6, "minute": 53, "second": 16}
